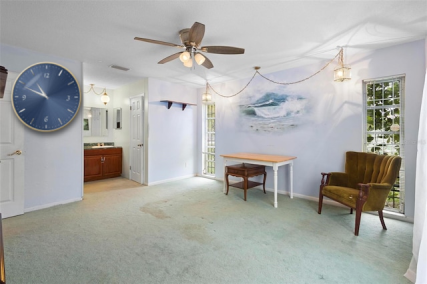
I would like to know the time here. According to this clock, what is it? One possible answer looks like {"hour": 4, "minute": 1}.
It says {"hour": 10, "minute": 49}
